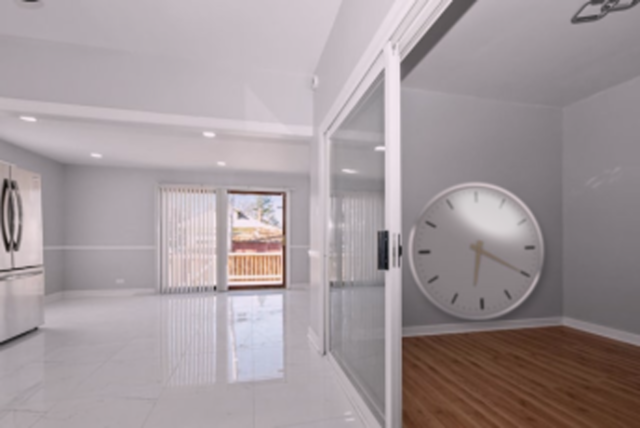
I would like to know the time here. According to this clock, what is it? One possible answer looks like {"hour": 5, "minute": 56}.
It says {"hour": 6, "minute": 20}
